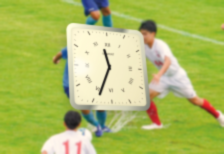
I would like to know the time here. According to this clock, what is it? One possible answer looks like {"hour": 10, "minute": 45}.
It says {"hour": 11, "minute": 34}
